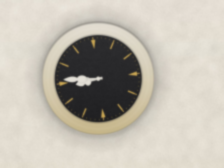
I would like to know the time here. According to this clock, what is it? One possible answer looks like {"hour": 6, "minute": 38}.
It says {"hour": 8, "minute": 46}
